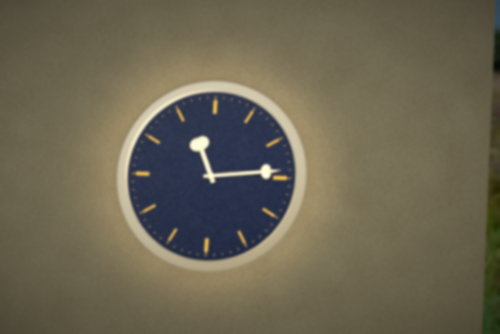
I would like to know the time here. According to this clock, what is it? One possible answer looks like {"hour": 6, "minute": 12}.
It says {"hour": 11, "minute": 14}
